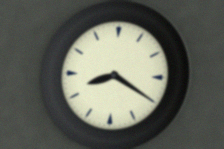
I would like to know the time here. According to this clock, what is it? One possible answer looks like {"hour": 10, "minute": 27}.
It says {"hour": 8, "minute": 20}
